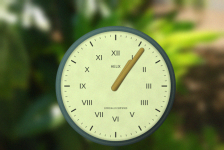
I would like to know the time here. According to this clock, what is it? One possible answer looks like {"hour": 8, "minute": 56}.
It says {"hour": 1, "minute": 6}
